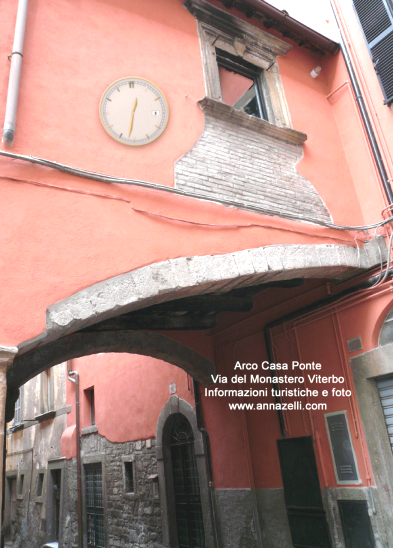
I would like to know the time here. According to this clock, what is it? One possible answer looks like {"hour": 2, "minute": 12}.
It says {"hour": 12, "minute": 32}
